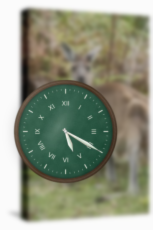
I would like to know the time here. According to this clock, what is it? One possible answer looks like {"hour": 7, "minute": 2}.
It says {"hour": 5, "minute": 20}
